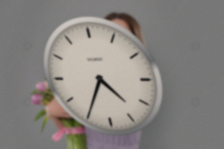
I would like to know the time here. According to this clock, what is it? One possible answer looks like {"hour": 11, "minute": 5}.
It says {"hour": 4, "minute": 35}
